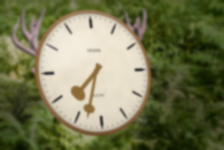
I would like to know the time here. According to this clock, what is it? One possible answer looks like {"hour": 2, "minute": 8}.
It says {"hour": 7, "minute": 33}
